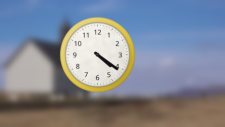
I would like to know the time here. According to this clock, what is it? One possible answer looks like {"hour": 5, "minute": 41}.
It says {"hour": 4, "minute": 21}
